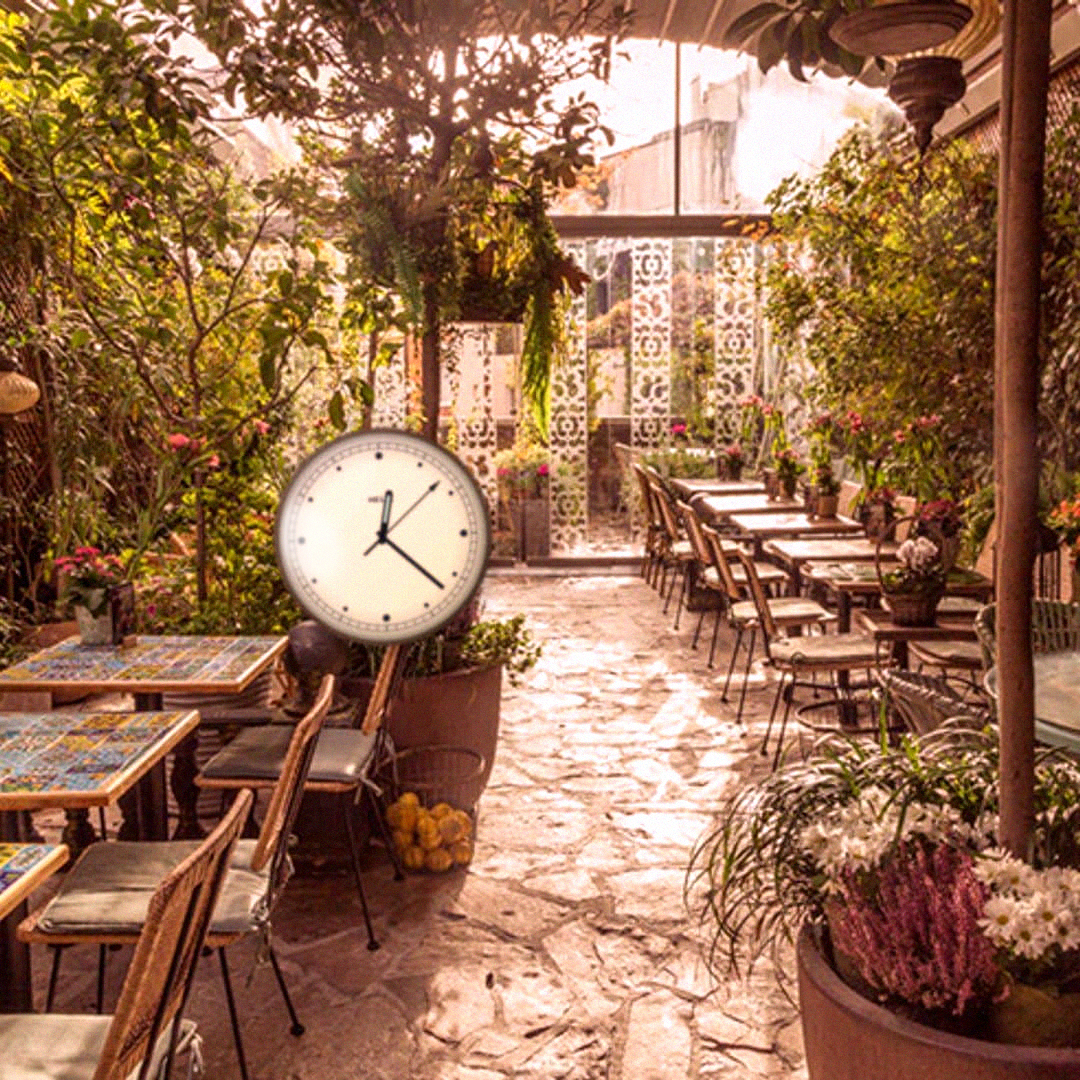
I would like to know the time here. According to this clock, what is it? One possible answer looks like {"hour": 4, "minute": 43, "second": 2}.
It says {"hour": 12, "minute": 22, "second": 8}
